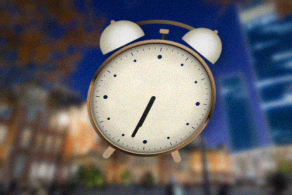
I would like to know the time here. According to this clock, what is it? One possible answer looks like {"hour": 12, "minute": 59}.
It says {"hour": 6, "minute": 33}
